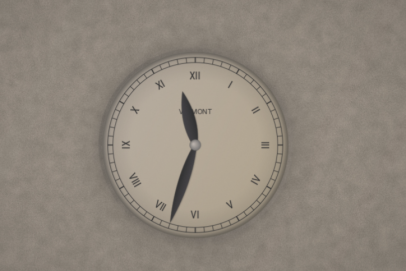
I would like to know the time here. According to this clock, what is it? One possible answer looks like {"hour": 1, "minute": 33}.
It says {"hour": 11, "minute": 33}
